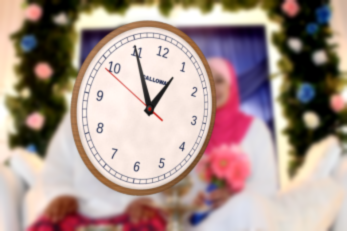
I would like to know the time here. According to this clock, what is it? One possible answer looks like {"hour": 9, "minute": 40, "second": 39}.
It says {"hour": 12, "minute": 54, "second": 49}
